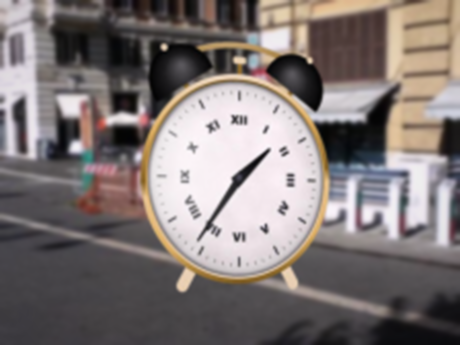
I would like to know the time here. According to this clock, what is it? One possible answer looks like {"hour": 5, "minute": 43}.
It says {"hour": 1, "minute": 36}
